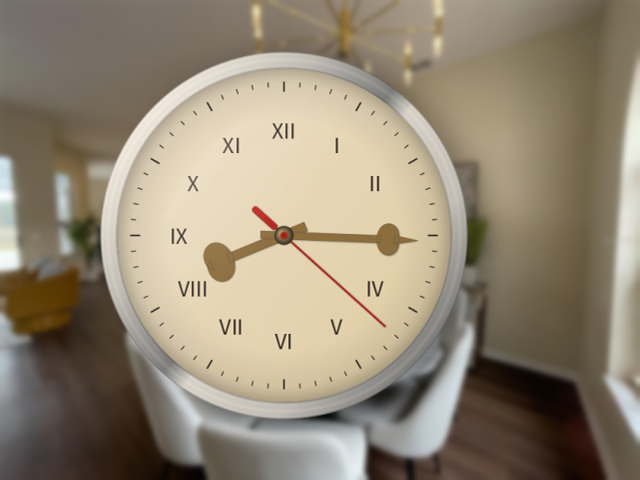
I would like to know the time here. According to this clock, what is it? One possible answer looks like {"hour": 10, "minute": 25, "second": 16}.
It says {"hour": 8, "minute": 15, "second": 22}
